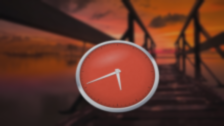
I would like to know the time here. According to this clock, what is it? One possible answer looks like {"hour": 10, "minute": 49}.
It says {"hour": 5, "minute": 41}
